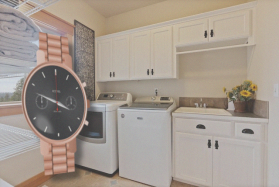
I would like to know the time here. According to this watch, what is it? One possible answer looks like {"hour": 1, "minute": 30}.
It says {"hour": 3, "minute": 48}
